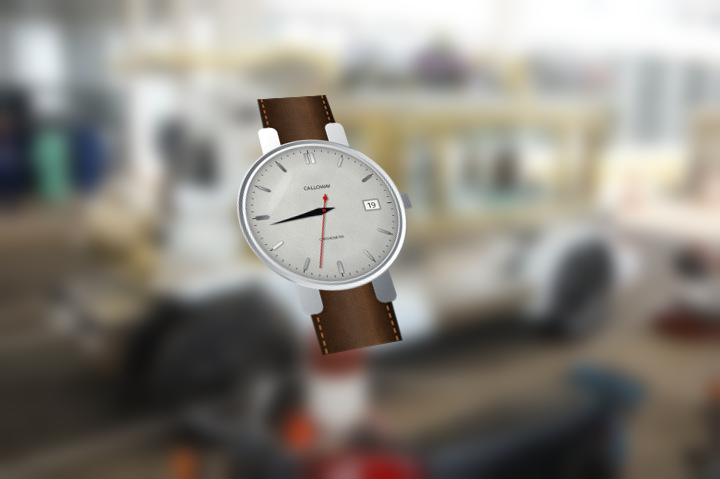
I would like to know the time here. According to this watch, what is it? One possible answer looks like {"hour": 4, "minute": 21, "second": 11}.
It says {"hour": 8, "minute": 43, "second": 33}
